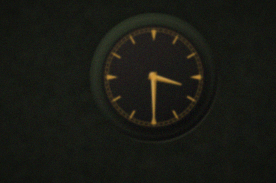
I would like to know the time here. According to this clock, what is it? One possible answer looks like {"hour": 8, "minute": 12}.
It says {"hour": 3, "minute": 30}
